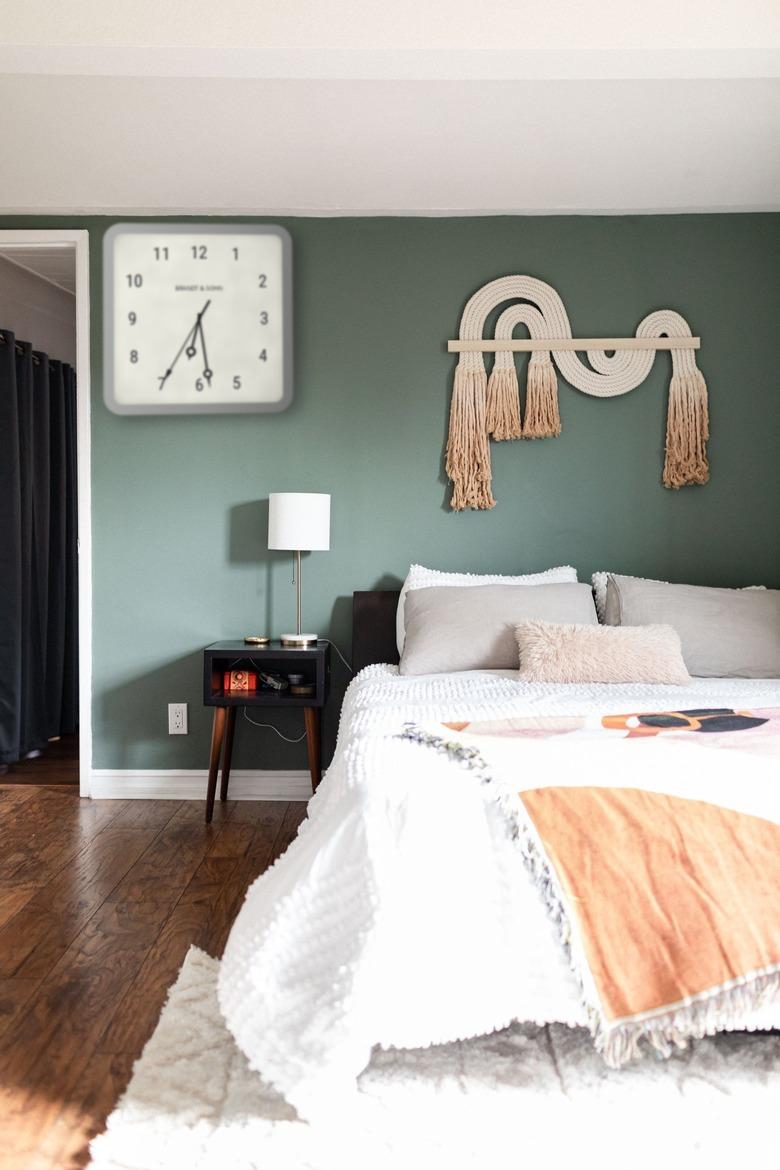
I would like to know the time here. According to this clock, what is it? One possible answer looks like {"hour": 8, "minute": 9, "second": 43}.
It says {"hour": 6, "minute": 28, "second": 35}
